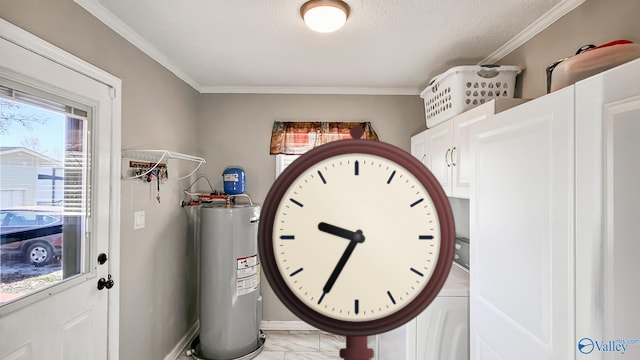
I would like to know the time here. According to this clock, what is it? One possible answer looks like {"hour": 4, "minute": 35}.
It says {"hour": 9, "minute": 35}
